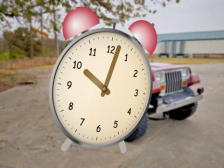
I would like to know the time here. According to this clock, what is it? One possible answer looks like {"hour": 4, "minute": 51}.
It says {"hour": 10, "minute": 2}
